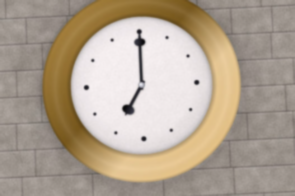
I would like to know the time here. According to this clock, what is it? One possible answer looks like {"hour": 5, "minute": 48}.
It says {"hour": 7, "minute": 0}
